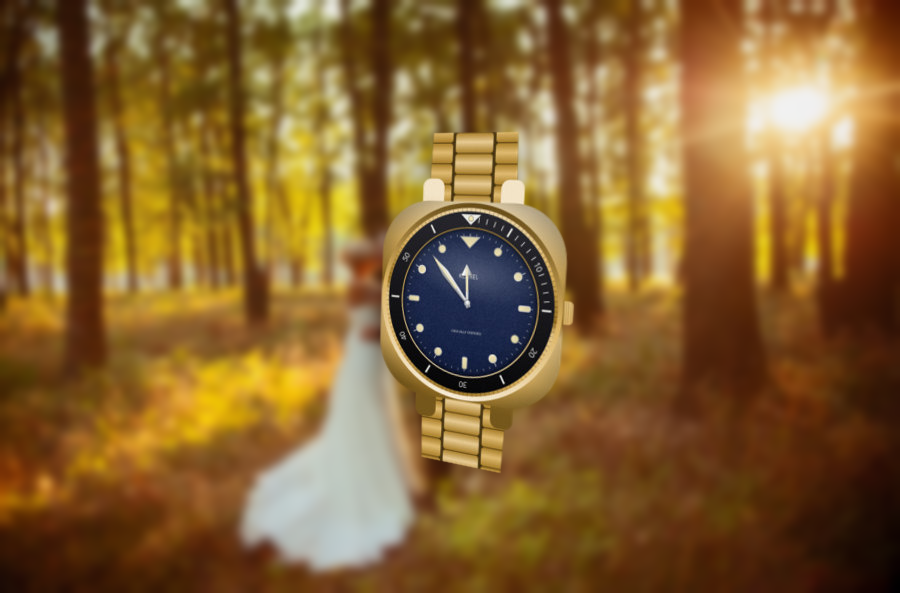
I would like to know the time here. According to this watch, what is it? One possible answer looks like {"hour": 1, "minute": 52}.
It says {"hour": 11, "minute": 53}
